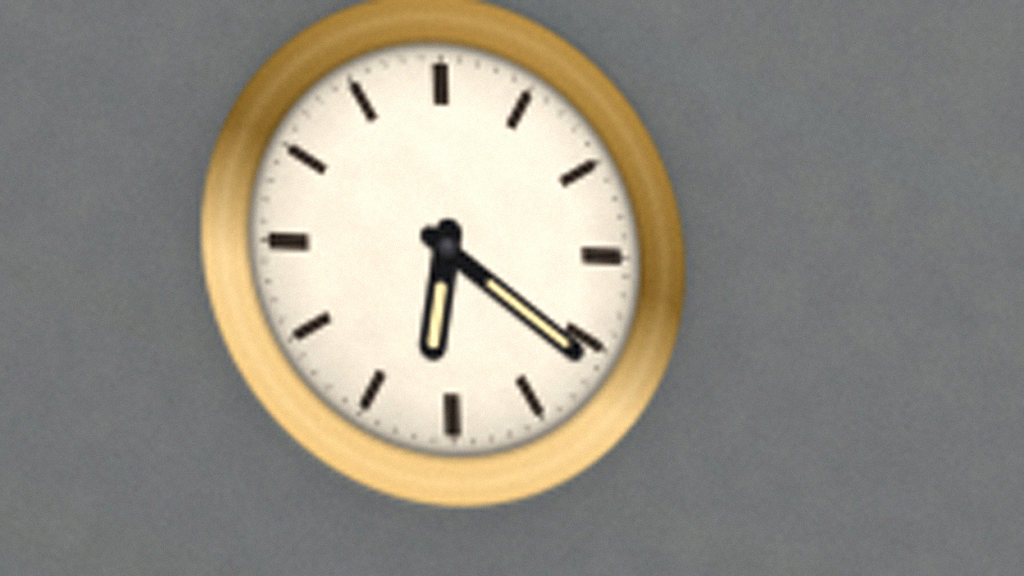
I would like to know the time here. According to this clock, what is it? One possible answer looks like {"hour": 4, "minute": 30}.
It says {"hour": 6, "minute": 21}
